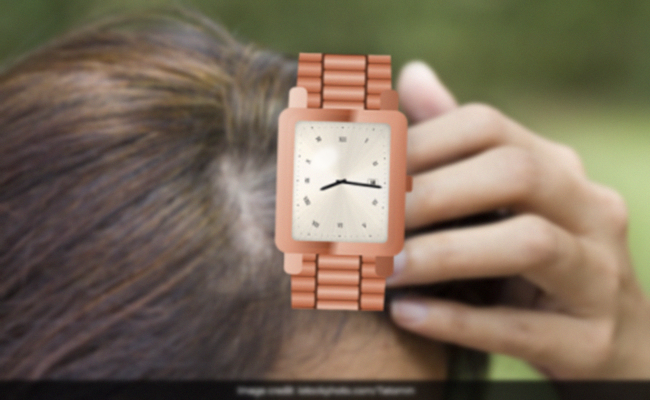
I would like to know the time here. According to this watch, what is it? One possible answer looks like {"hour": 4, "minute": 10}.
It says {"hour": 8, "minute": 16}
